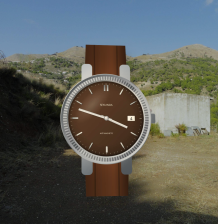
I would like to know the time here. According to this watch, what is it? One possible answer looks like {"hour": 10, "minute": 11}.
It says {"hour": 3, "minute": 48}
